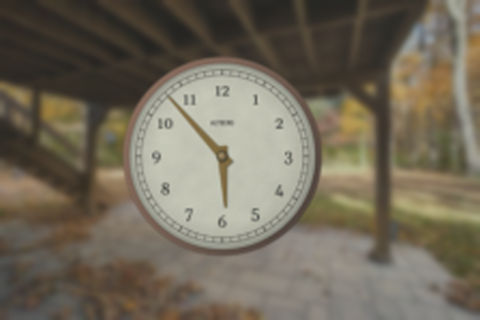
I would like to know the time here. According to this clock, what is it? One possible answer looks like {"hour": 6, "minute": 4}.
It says {"hour": 5, "minute": 53}
